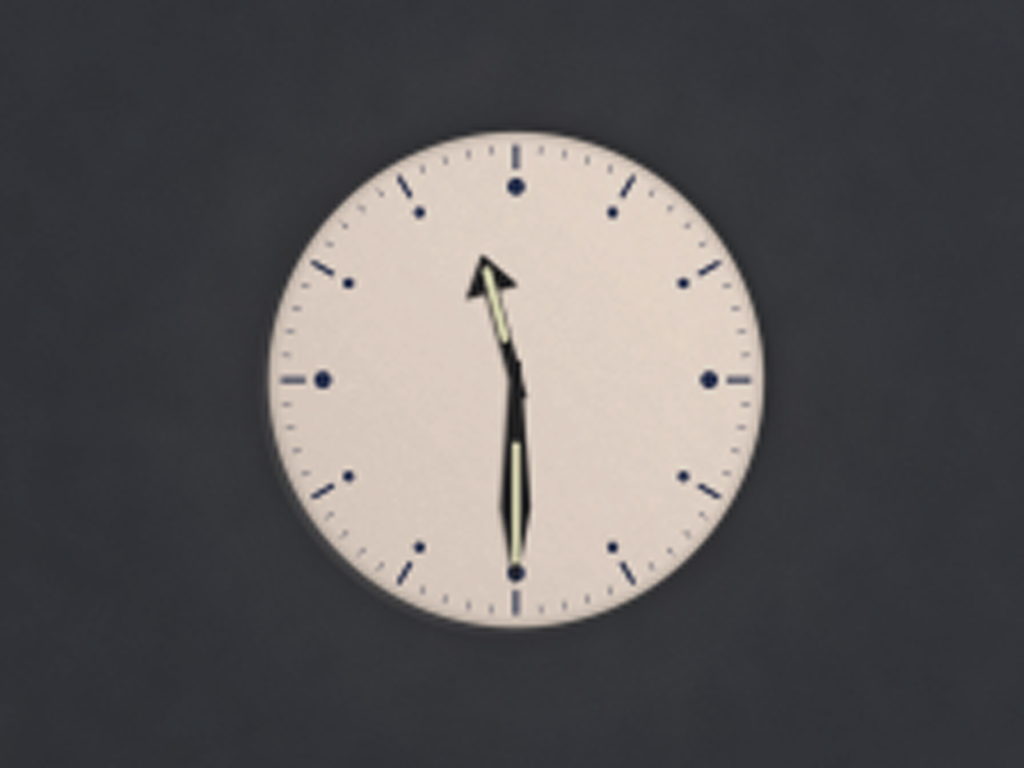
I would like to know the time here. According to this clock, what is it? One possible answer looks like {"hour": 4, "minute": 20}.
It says {"hour": 11, "minute": 30}
